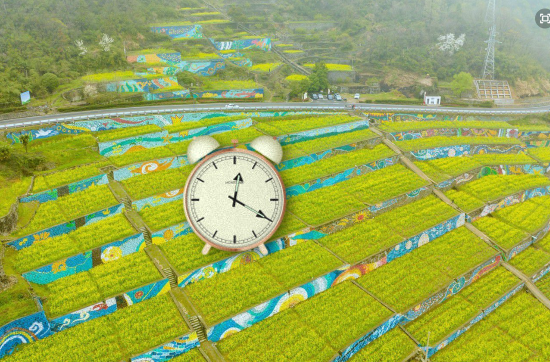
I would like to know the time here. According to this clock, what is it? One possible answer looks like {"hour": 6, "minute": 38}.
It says {"hour": 12, "minute": 20}
